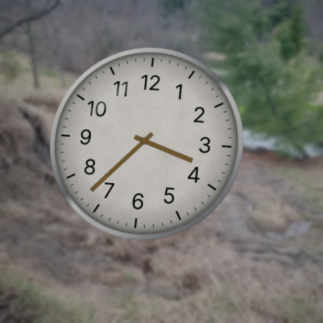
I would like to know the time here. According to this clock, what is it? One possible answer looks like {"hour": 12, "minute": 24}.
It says {"hour": 3, "minute": 37}
